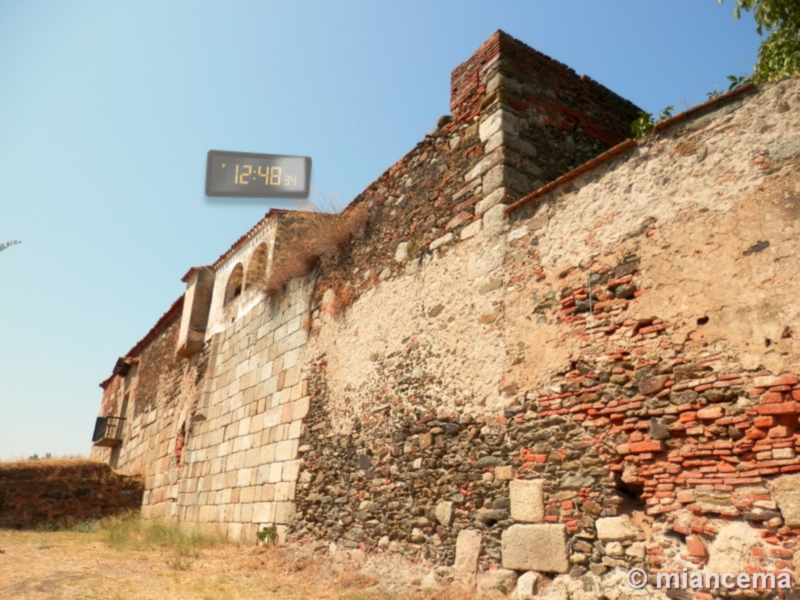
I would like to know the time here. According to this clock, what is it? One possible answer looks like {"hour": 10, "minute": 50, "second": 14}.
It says {"hour": 12, "minute": 48, "second": 34}
